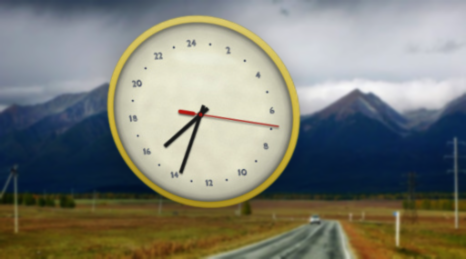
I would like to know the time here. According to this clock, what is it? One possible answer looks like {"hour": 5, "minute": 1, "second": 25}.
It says {"hour": 15, "minute": 34, "second": 17}
